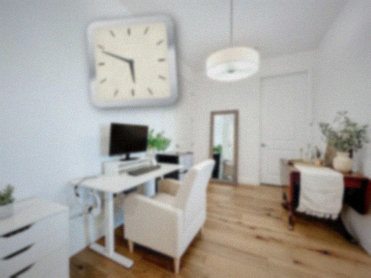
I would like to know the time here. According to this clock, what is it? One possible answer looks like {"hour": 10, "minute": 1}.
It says {"hour": 5, "minute": 49}
